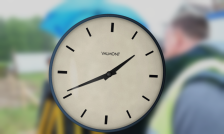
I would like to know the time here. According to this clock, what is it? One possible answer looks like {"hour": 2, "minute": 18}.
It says {"hour": 1, "minute": 41}
